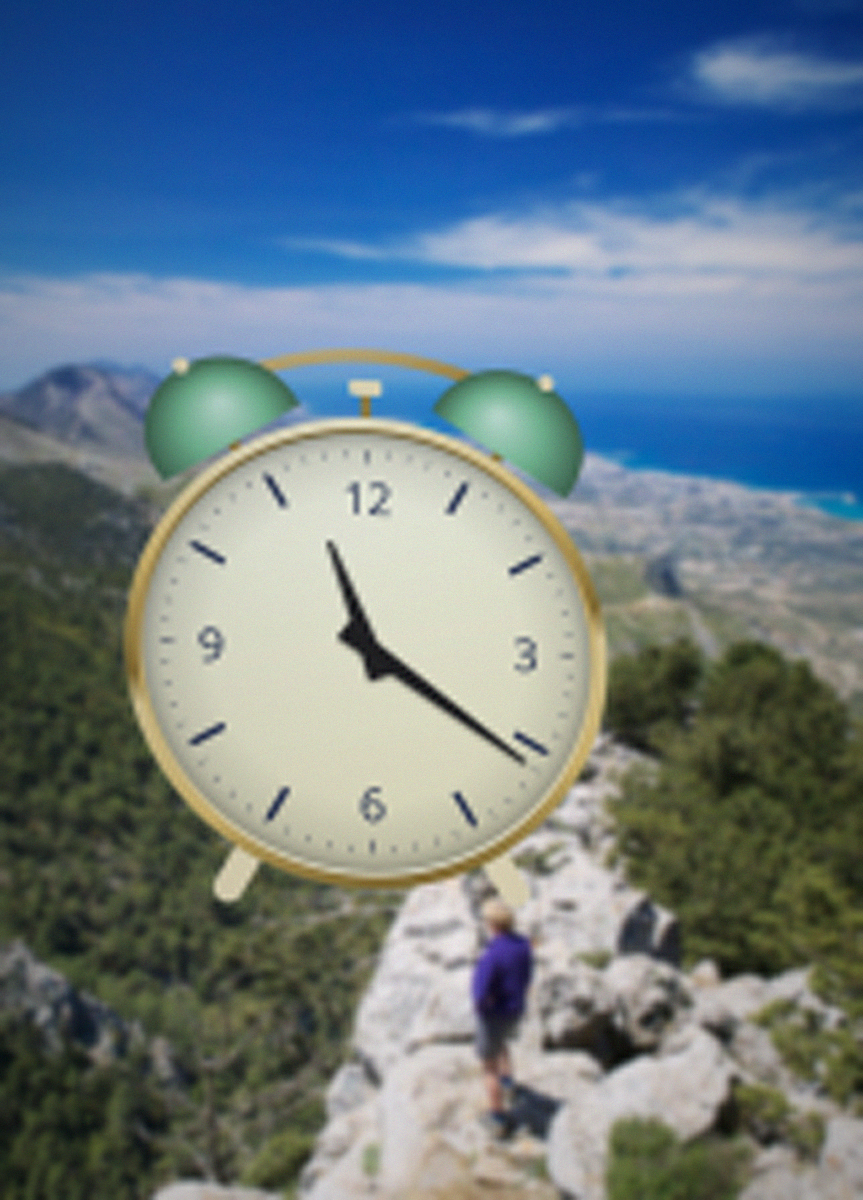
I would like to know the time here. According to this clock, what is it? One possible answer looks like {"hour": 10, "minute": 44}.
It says {"hour": 11, "minute": 21}
